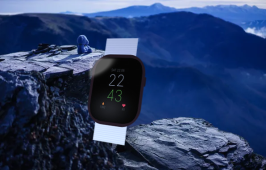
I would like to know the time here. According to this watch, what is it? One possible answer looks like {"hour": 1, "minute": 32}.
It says {"hour": 22, "minute": 43}
